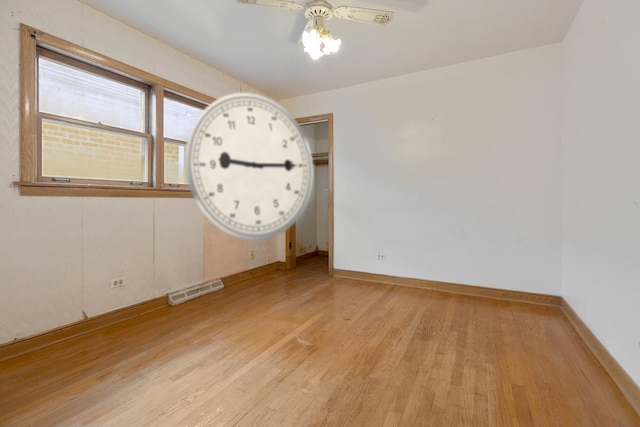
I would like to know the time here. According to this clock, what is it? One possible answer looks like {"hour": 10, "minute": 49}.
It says {"hour": 9, "minute": 15}
